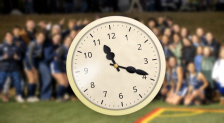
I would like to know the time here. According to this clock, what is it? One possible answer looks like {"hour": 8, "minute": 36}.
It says {"hour": 11, "minute": 19}
